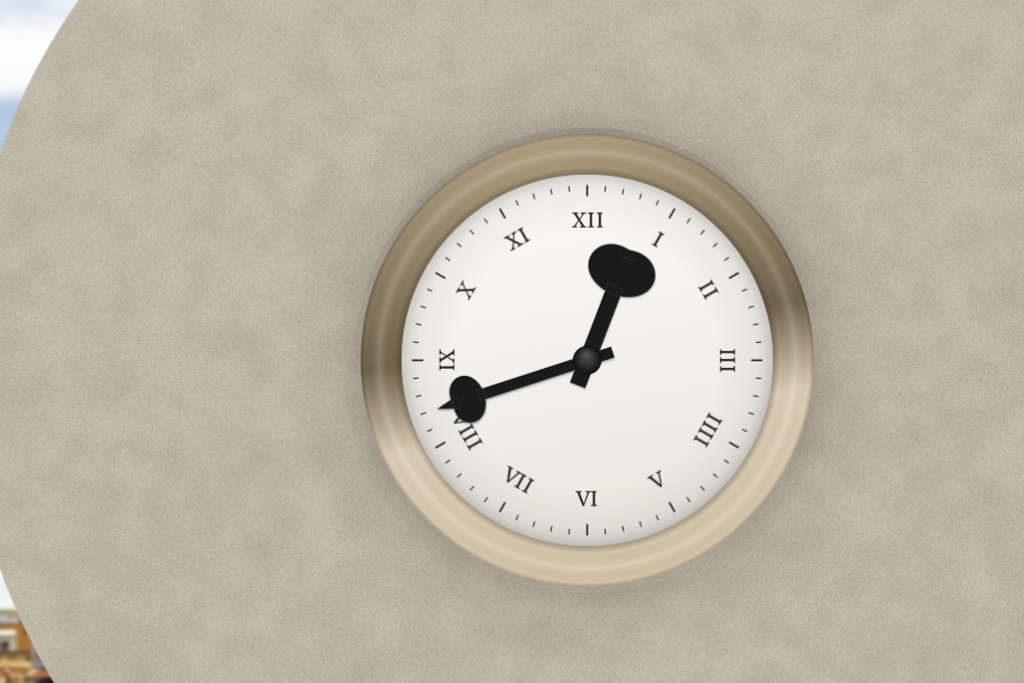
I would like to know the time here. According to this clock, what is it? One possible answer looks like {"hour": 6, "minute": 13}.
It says {"hour": 12, "minute": 42}
